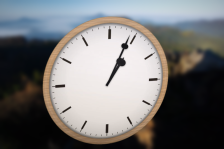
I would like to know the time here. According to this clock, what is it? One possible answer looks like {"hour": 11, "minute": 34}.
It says {"hour": 1, "minute": 4}
